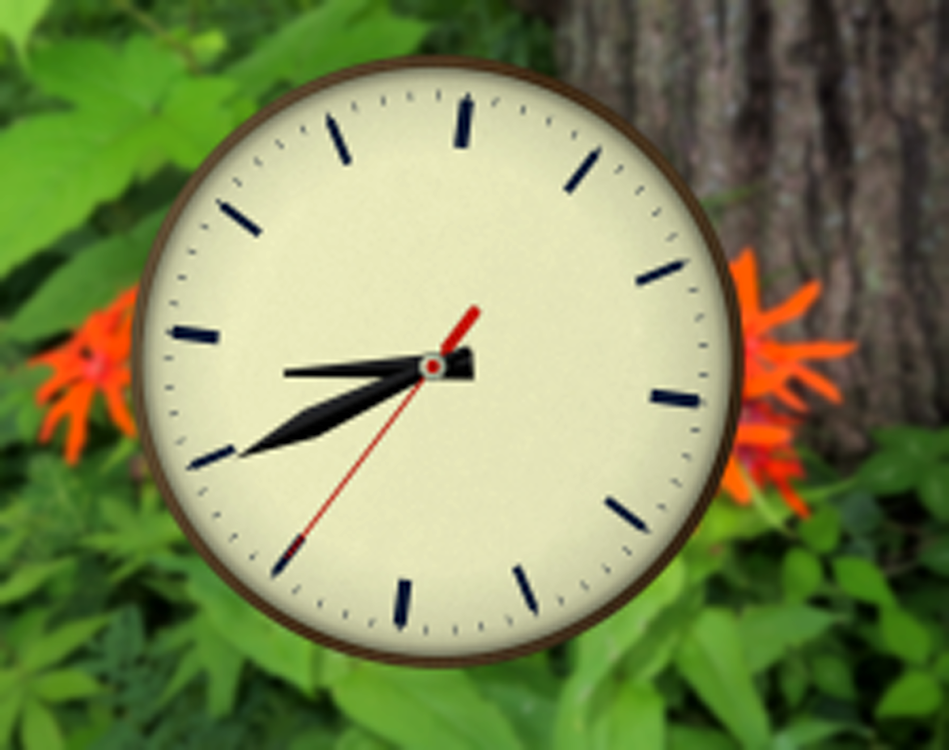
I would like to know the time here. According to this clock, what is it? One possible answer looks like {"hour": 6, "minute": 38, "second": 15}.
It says {"hour": 8, "minute": 39, "second": 35}
